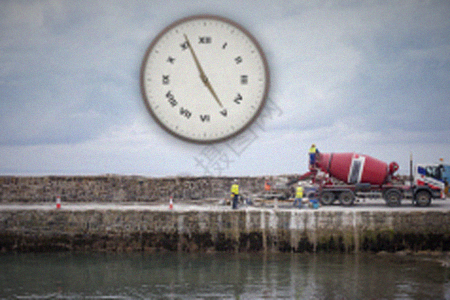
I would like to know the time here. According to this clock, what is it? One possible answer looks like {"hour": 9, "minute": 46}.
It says {"hour": 4, "minute": 56}
